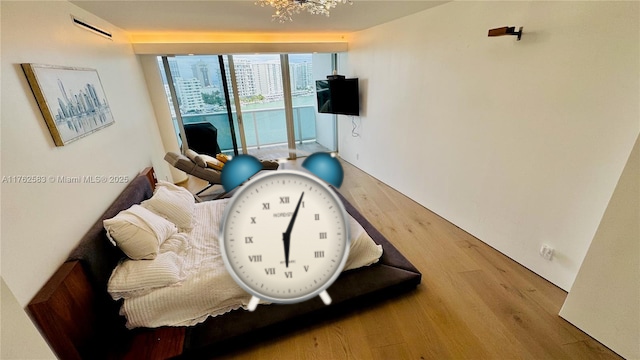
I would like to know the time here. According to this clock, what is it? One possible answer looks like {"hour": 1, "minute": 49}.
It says {"hour": 6, "minute": 4}
